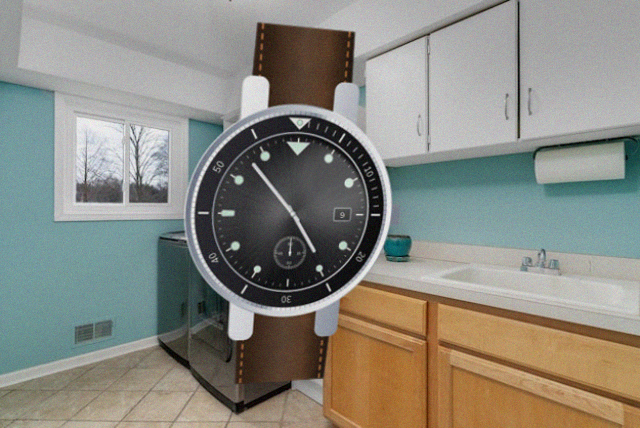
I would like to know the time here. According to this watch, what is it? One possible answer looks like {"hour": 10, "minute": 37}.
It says {"hour": 4, "minute": 53}
